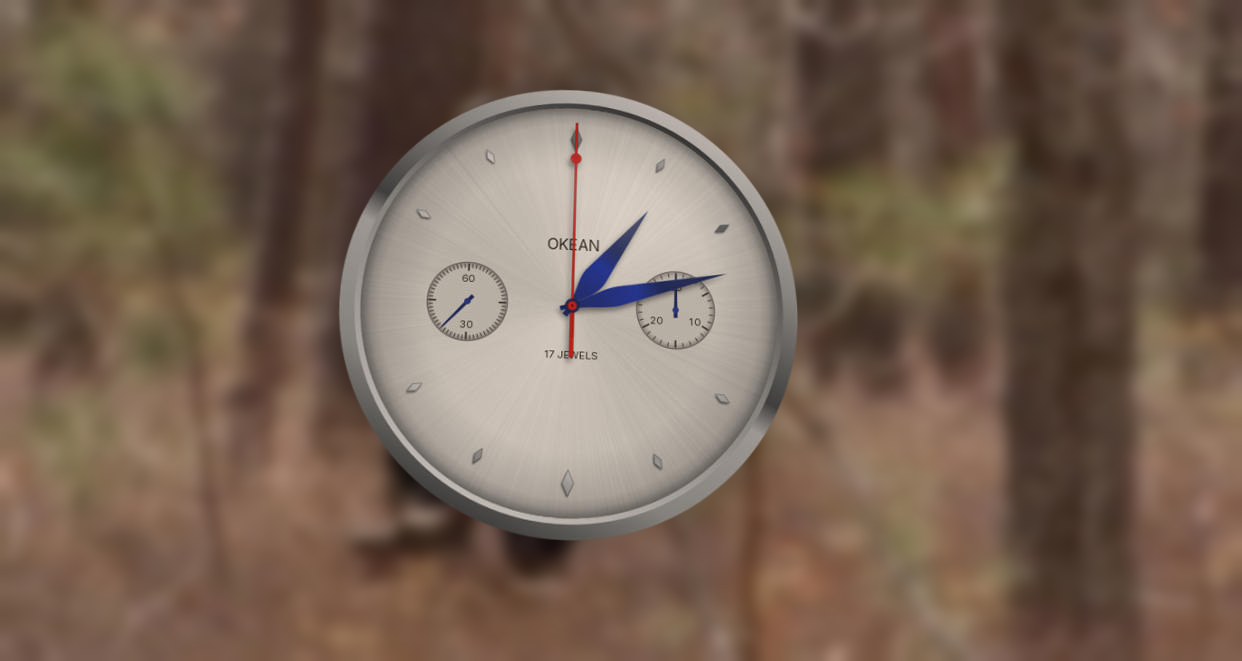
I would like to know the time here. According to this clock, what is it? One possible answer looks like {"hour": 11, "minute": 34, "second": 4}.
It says {"hour": 1, "minute": 12, "second": 37}
